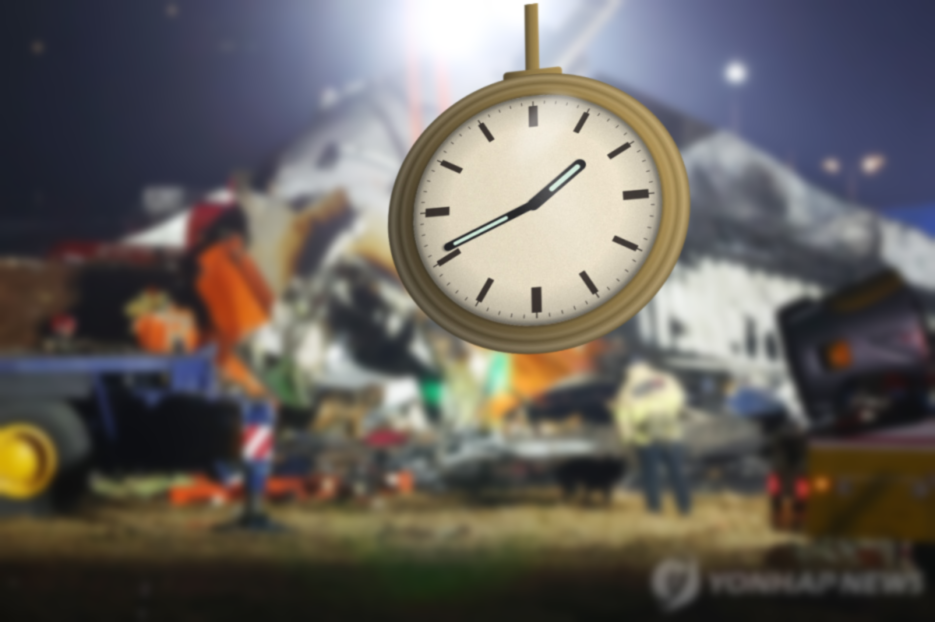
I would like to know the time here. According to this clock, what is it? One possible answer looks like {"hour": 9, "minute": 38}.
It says {"hour": 1, "minute": 41}
